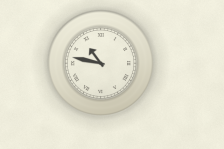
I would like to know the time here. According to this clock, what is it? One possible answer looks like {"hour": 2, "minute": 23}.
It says {"hour": 10, "minute": 47}
